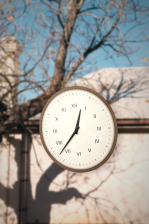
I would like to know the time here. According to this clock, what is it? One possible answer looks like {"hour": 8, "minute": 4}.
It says {"hour": 12, "minute": 37}
